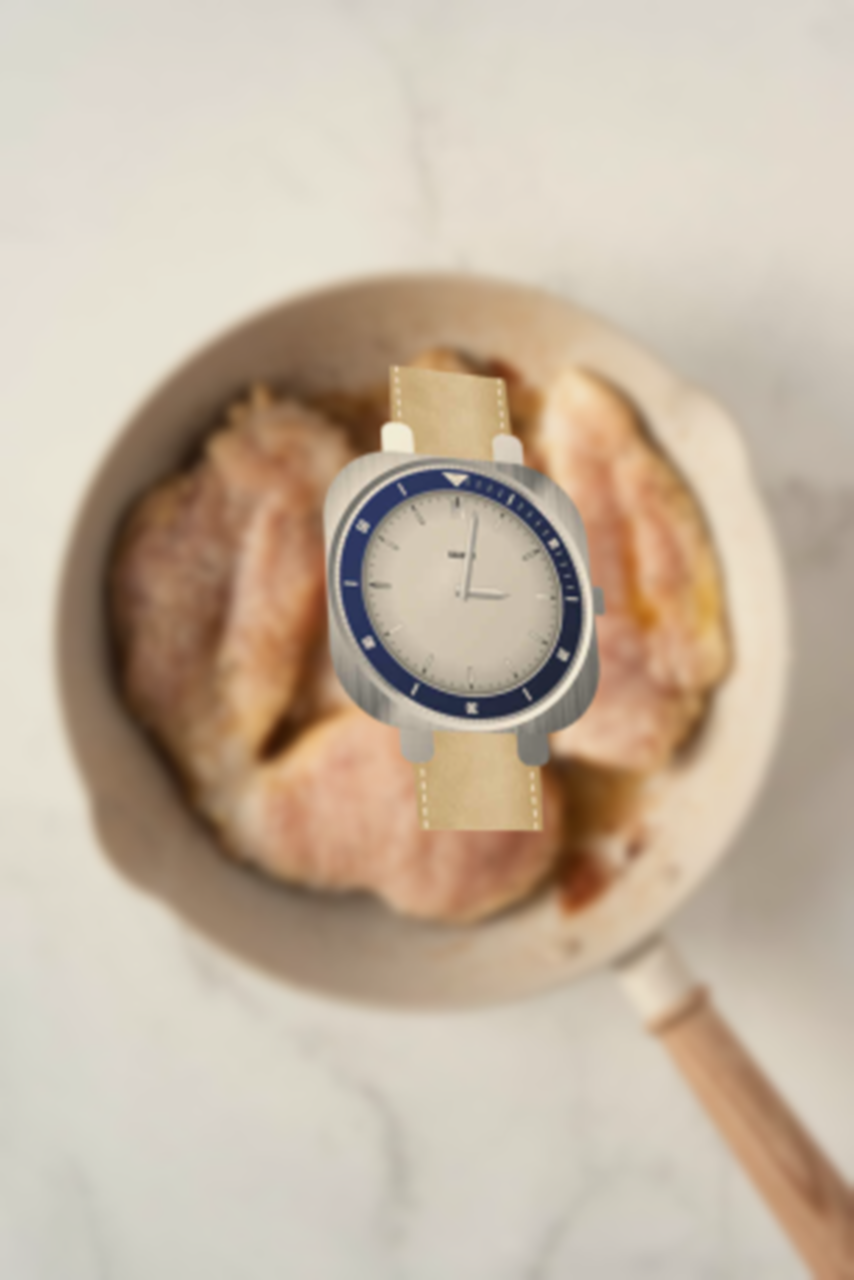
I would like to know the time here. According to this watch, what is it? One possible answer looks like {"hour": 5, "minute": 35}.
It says {"hour": 3, "minute": 2}
